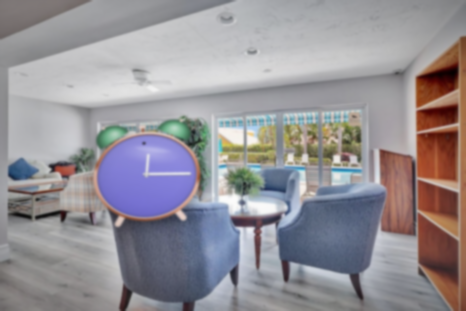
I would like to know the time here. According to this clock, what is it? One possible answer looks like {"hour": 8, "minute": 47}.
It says {"hour": 12, "minute": 16}
